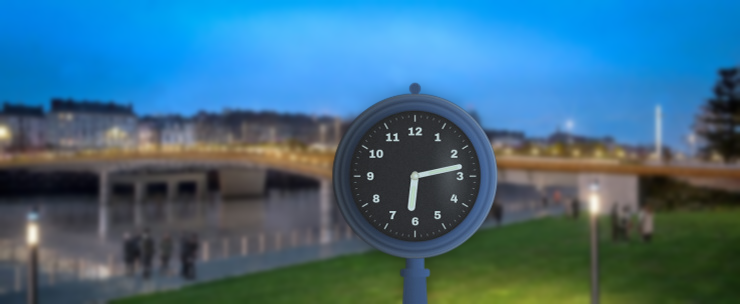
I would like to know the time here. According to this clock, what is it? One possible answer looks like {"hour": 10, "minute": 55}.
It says {"hour": 6, "minute": 13}
